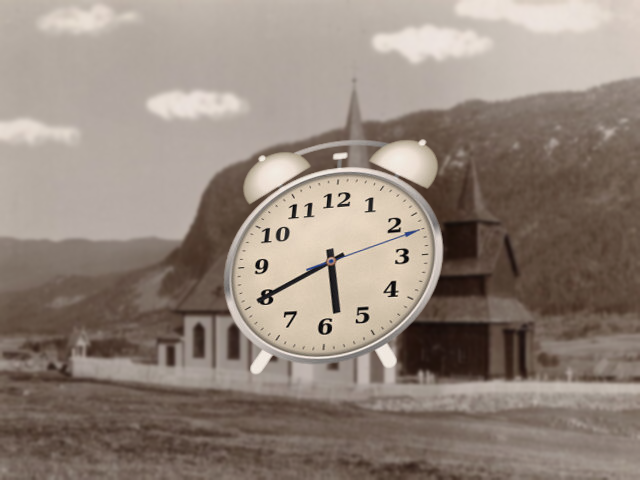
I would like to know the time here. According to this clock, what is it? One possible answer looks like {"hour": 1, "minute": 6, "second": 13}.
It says {"hour": 5, "minute": 40, "second": 12}
